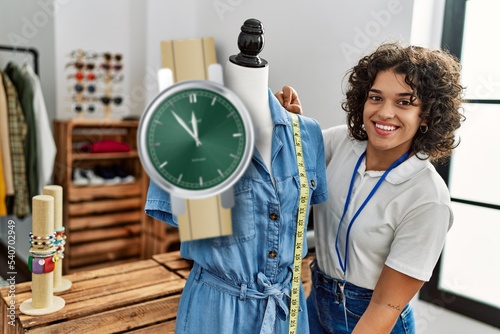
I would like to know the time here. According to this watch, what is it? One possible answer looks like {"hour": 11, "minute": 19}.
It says {"hour": 11, "minute": 54}
